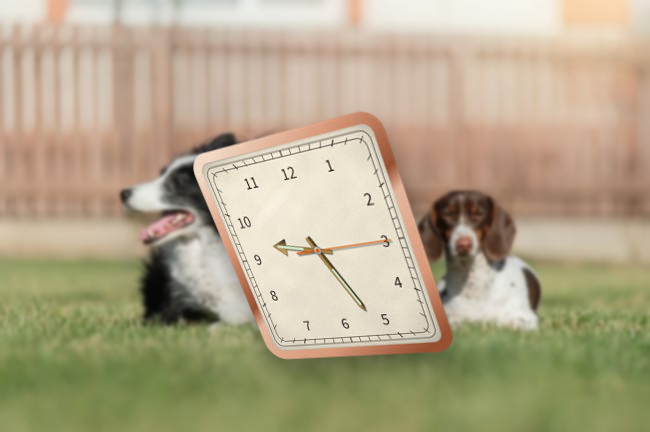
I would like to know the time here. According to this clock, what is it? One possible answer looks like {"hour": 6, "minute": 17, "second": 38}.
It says {"hour": 9, "minute": 26, "second": 15}
